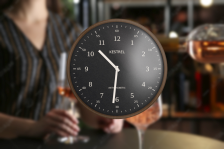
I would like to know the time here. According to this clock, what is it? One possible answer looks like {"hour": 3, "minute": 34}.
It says {"hour": 10, "minute": 31}
